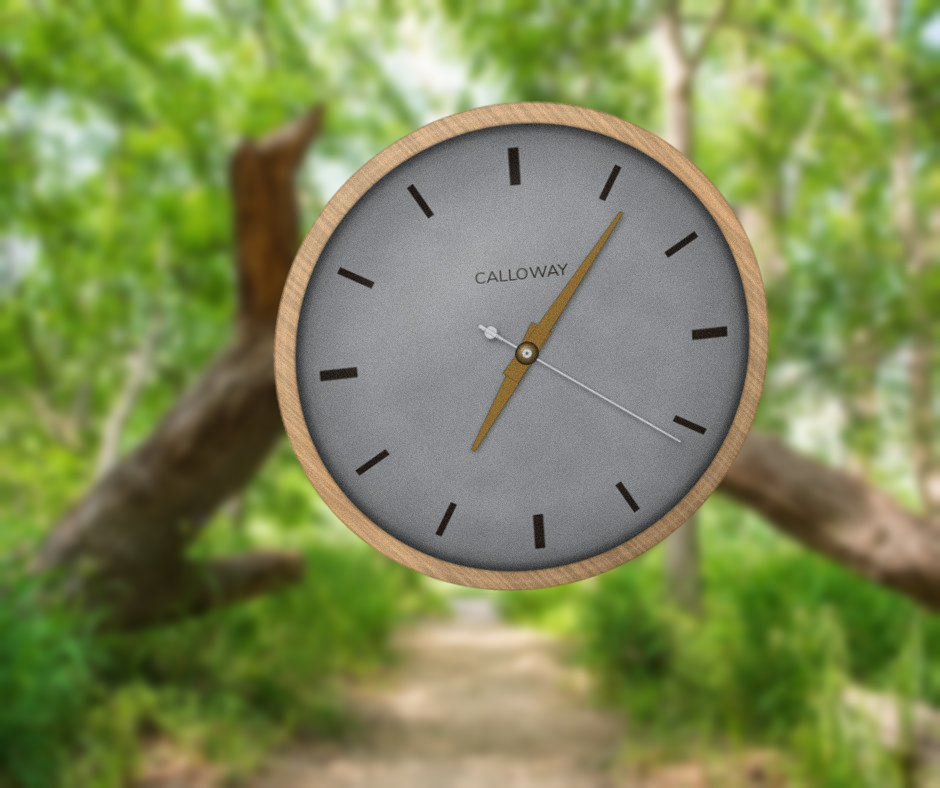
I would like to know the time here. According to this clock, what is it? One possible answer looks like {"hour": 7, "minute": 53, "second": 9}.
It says {"hour": 7, "minute": 6, "second": 21}
